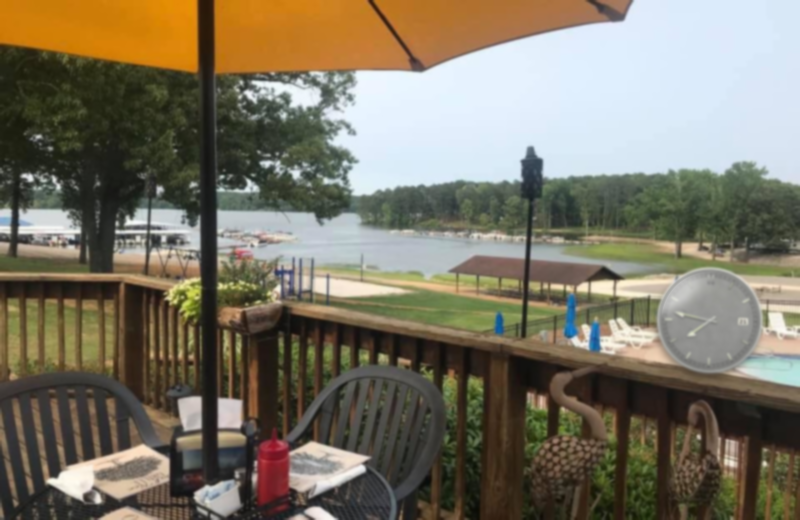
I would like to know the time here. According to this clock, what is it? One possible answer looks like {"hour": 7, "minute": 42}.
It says {"hour": 7, "minute": 47}
